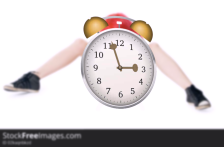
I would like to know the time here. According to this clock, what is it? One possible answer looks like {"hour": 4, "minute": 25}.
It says {"hour": 2, "minute": 57}
